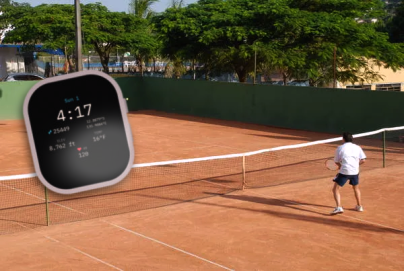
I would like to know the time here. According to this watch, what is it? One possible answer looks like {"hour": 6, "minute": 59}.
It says {"hour": 4, "minute": 17}
